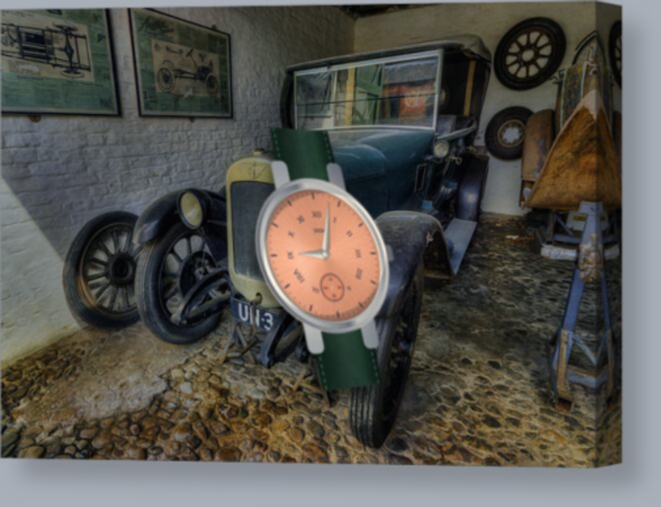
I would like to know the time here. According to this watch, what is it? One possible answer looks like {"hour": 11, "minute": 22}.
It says {"hour": 9, "minute": 3}
